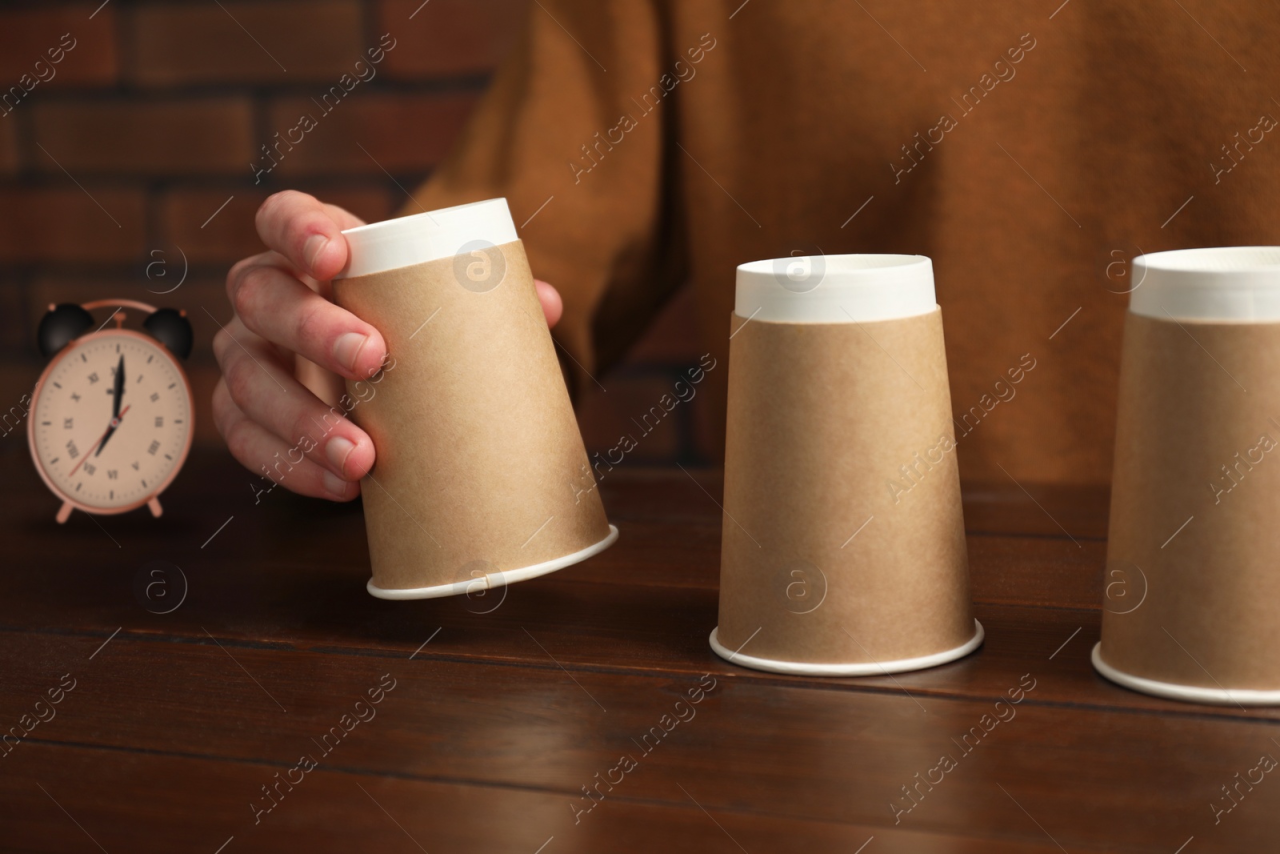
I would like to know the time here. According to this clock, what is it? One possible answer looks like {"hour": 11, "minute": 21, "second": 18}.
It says {"hour": 7, "minute": 0, "second": 37}
